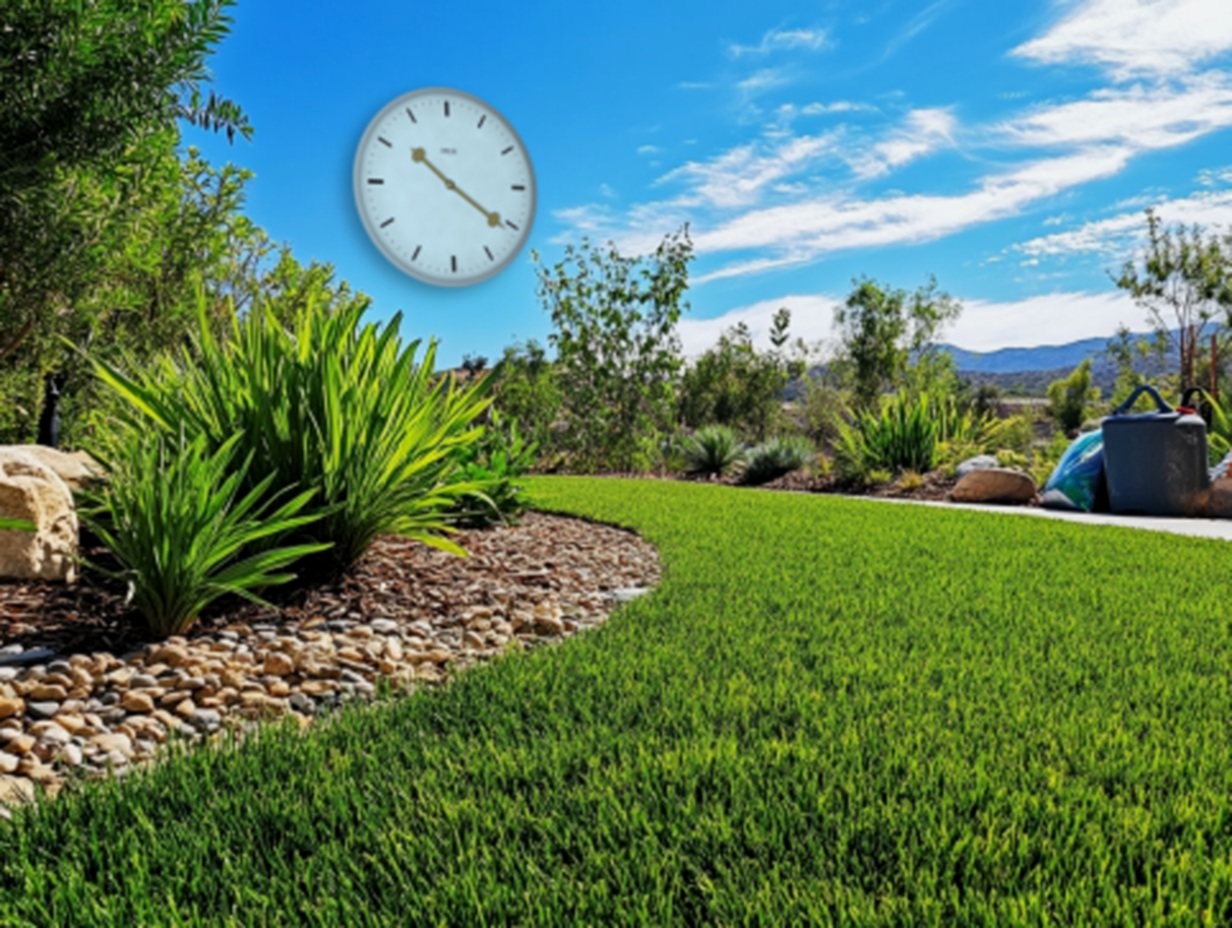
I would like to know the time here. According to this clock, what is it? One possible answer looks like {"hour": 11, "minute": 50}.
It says {"hour": 10, "minute": 21}
